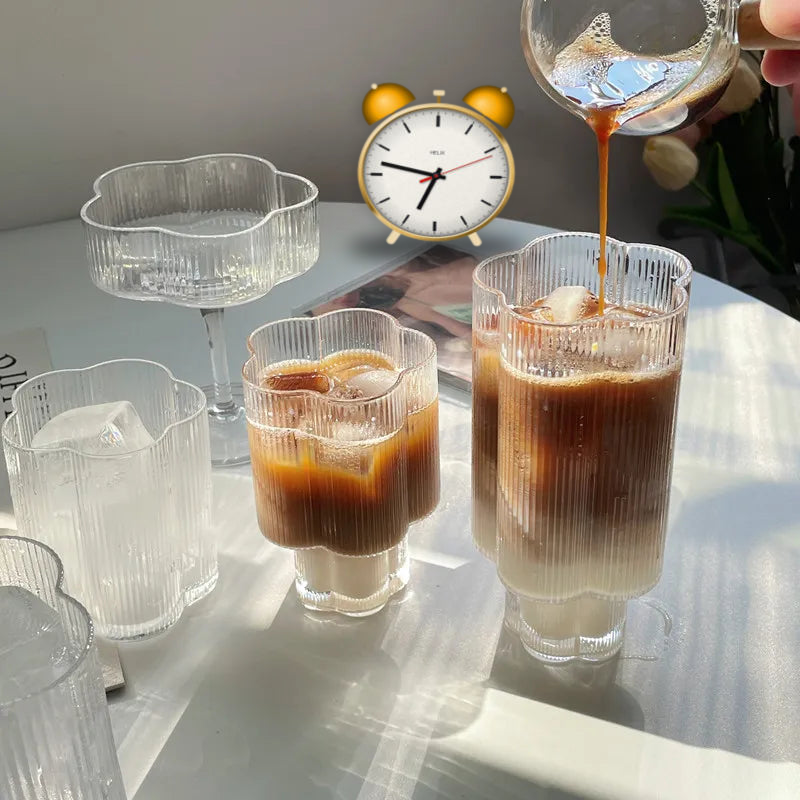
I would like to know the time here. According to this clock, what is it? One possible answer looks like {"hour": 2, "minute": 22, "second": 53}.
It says {"hour": 6, "minute": 47, "second": 11}
